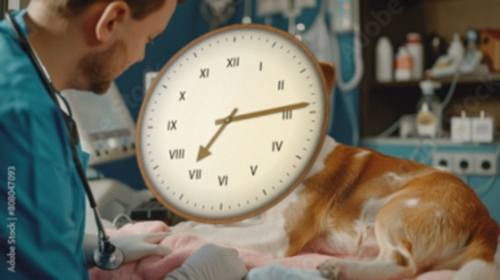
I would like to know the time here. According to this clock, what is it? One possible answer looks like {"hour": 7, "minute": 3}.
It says {"hour": 7, "minute": 14}
